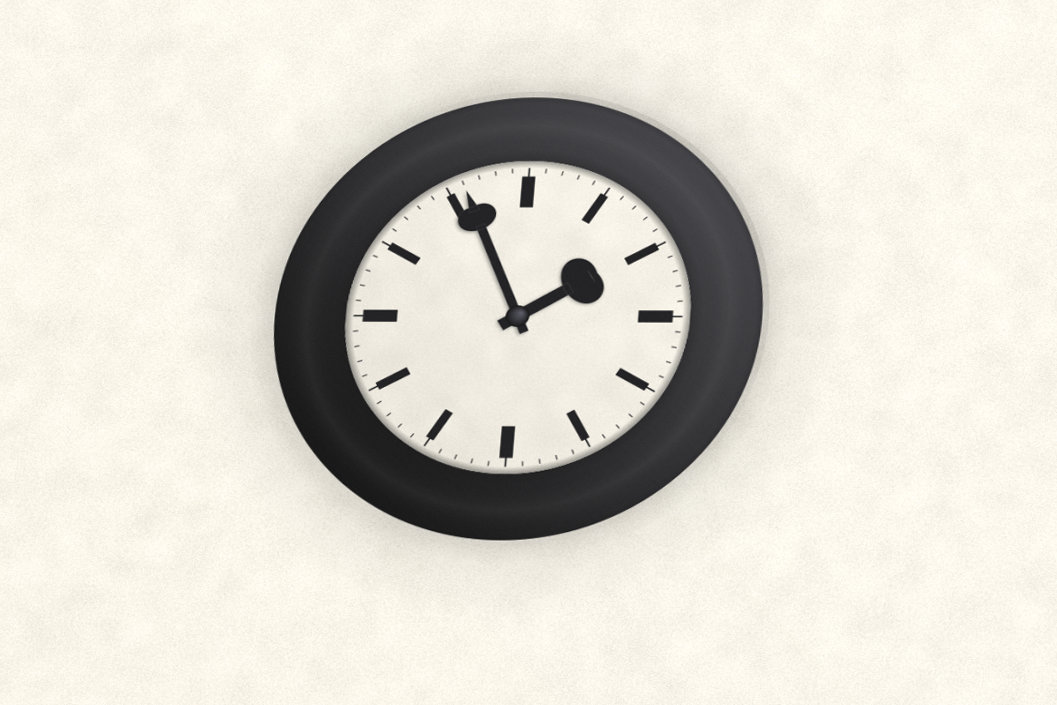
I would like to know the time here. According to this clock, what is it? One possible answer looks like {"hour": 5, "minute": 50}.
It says {"hour": 1, "minute": 56}
